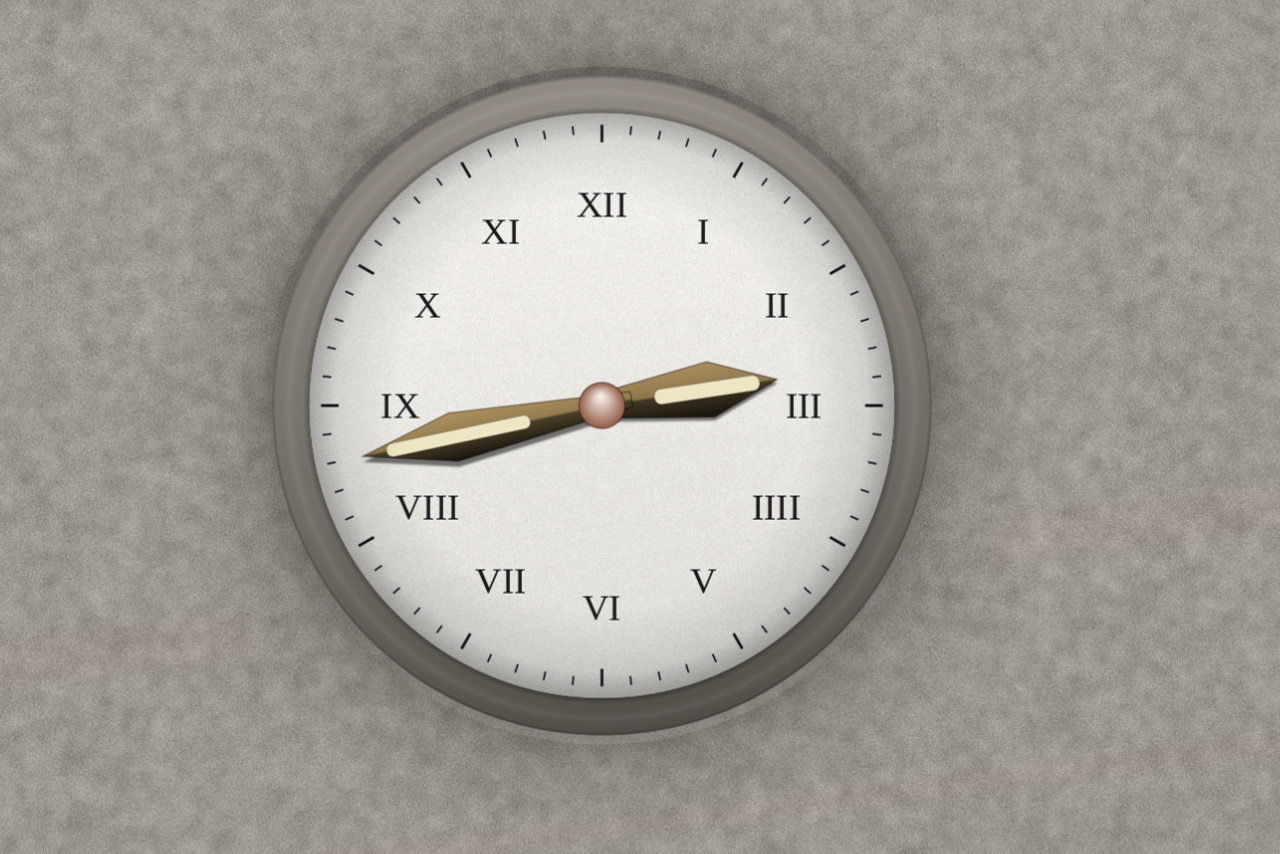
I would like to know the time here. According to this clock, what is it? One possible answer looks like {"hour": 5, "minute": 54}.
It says {"hour": 2, "minute": 43}
